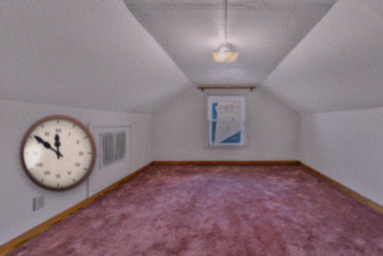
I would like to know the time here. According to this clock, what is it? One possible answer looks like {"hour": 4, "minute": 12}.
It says {"hour": 11, "minute": 51}
